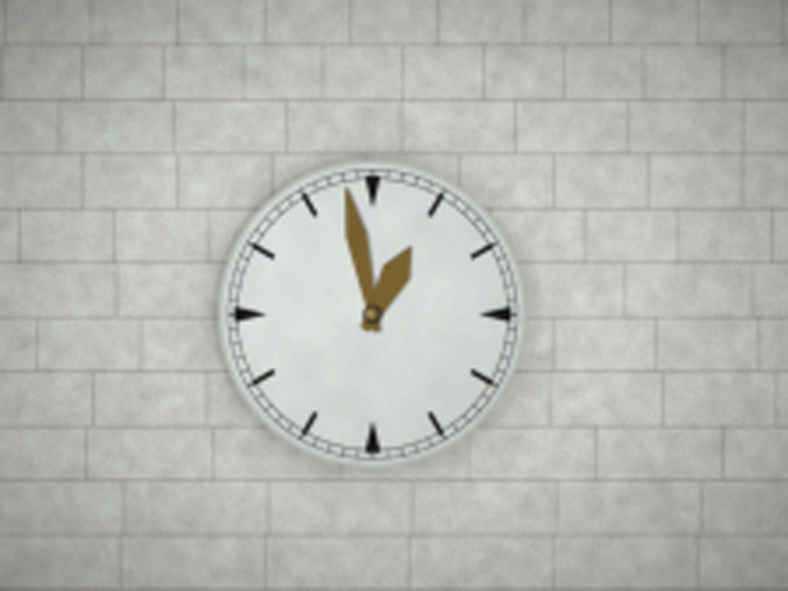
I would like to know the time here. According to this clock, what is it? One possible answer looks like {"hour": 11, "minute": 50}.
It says {"hour": 12, "minute": 58}
